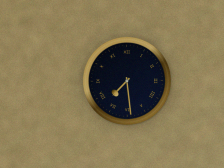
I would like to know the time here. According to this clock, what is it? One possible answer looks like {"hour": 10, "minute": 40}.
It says {"hour": 7, "minute": 29}
